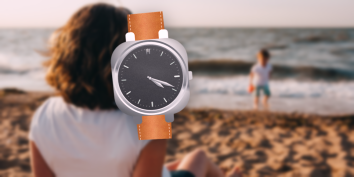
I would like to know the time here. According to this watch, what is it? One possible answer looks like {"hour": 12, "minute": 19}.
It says {"hour": 4, "minute": 19}
